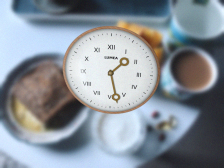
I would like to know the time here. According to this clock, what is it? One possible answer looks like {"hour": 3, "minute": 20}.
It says {"hour": 1, "minute": 28}
